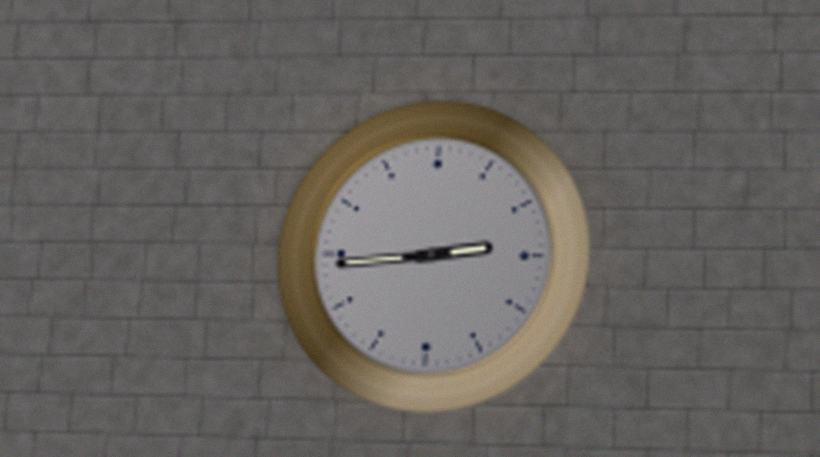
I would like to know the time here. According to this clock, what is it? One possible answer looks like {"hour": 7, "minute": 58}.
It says {"hour": 2, "minute": 44}
